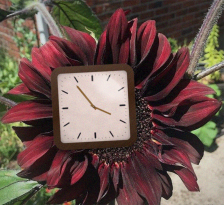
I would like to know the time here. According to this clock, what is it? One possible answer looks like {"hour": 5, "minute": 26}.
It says {"hour": 3, "minute": 54}
